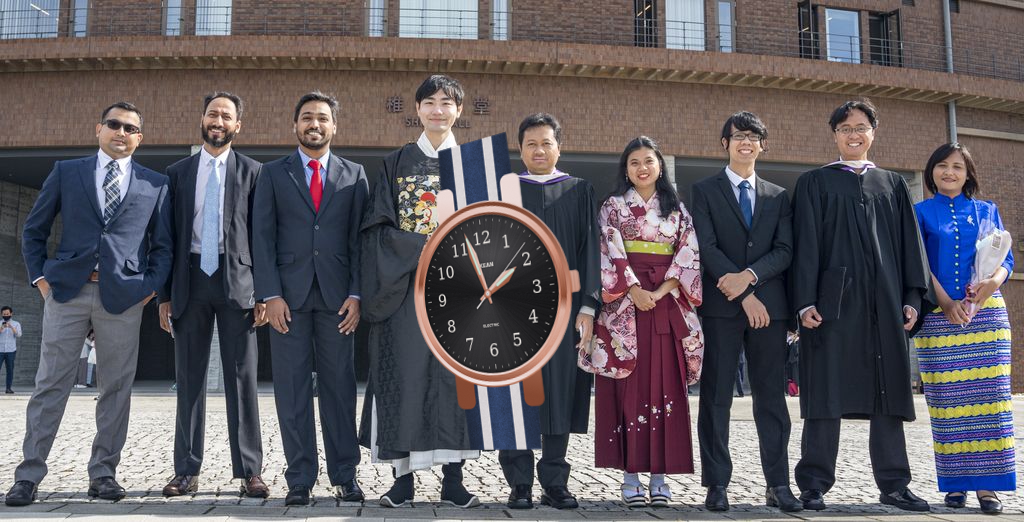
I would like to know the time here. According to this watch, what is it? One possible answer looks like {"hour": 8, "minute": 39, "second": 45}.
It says {"hour": 1, "minute": 57, "second": 8}
